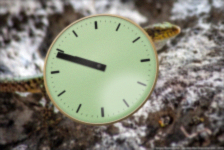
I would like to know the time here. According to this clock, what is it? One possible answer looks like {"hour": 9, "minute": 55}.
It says {"hour": 9, "minute": 49}
